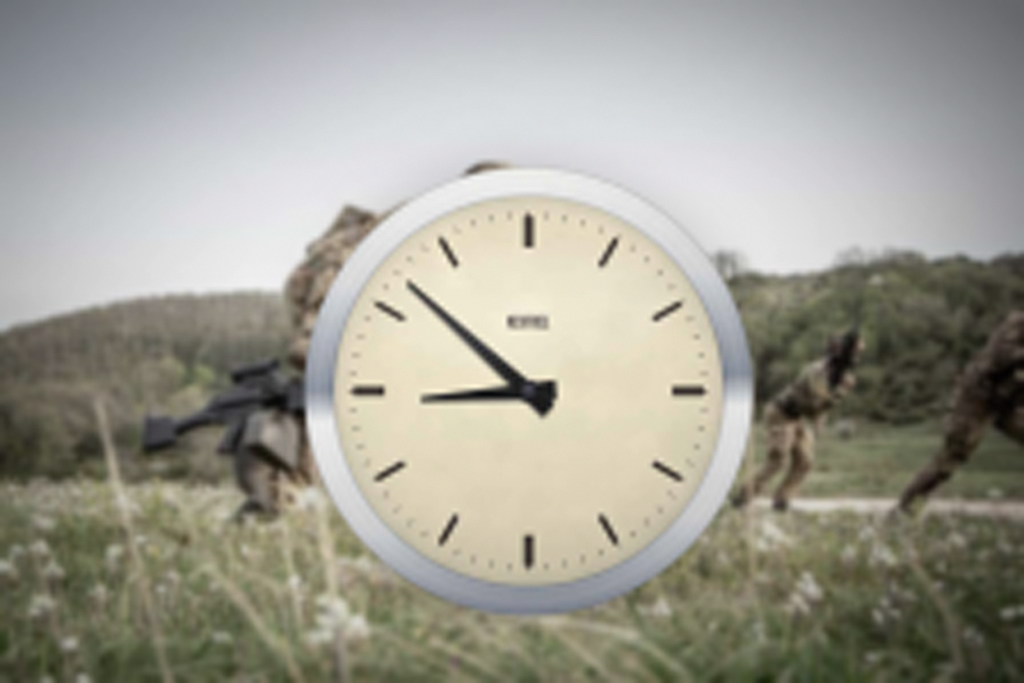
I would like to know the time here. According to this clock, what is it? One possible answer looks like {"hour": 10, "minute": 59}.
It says {"hour": 8, "minute": 52}
